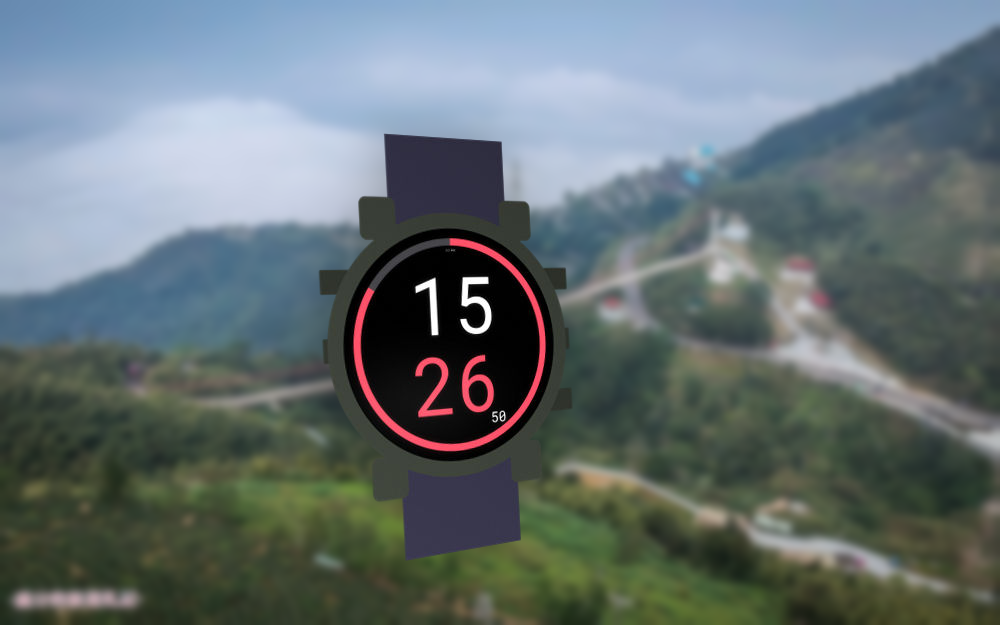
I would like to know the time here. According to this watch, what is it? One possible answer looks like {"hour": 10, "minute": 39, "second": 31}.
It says {"hour": 15, "minute": 26, "second": 50}
